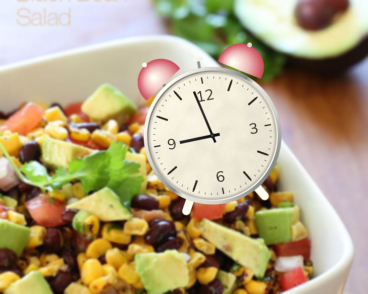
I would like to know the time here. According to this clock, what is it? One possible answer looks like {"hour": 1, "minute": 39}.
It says {"hour": 8, "minute": 58}
